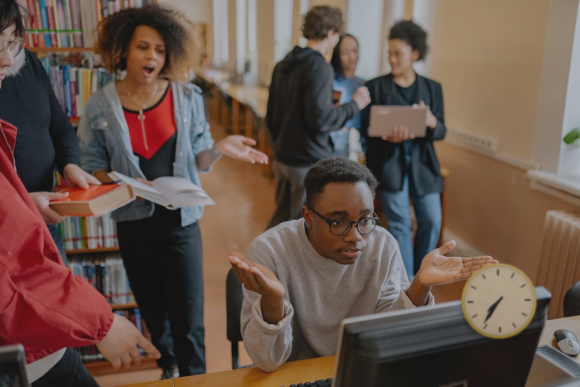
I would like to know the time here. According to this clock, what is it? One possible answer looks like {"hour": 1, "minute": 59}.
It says {"hour": 7, "minute": 36}
